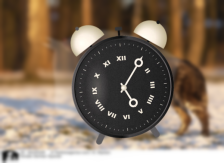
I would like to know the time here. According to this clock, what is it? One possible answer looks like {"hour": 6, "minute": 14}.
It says {"hour": 5, "minute": 6}
